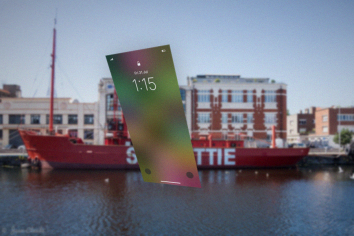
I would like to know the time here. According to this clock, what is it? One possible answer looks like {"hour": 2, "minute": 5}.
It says {"hour": 1, "minute": 15}
